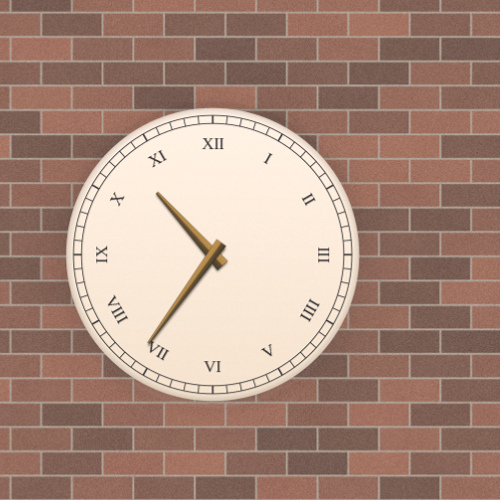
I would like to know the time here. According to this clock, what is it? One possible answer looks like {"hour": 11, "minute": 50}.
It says {"hour": 10, "minute": 36}
